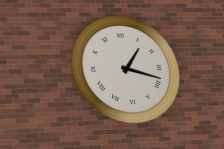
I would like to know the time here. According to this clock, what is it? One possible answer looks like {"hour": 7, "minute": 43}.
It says {"hour": 1, "minute": 18}
